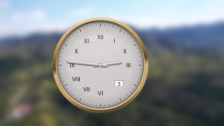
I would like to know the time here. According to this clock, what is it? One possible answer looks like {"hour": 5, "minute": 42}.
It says {"hour": 2, "minute": 46}
